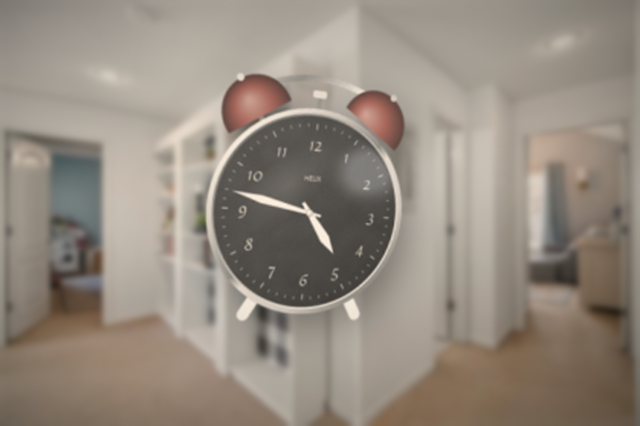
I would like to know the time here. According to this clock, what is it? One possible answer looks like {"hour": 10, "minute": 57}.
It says {"hour": 4, "minute": 47}
